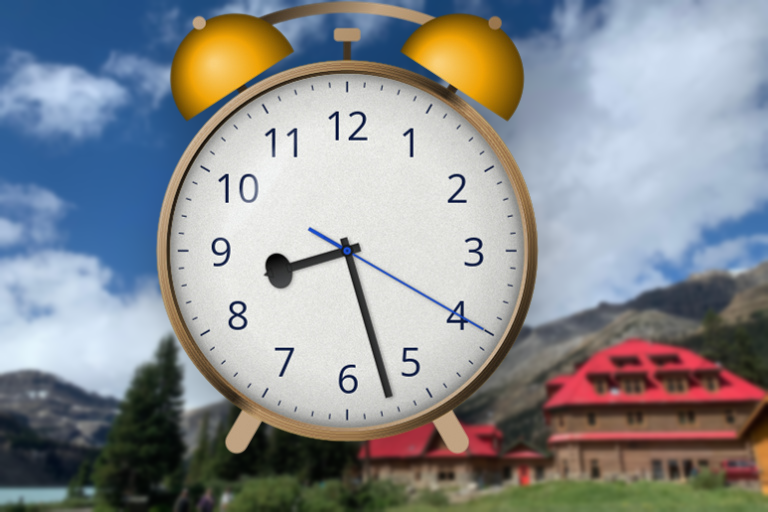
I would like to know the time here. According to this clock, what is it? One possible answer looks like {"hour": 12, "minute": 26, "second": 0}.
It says {"hour": 8, "minute": 27, "second": 20}
